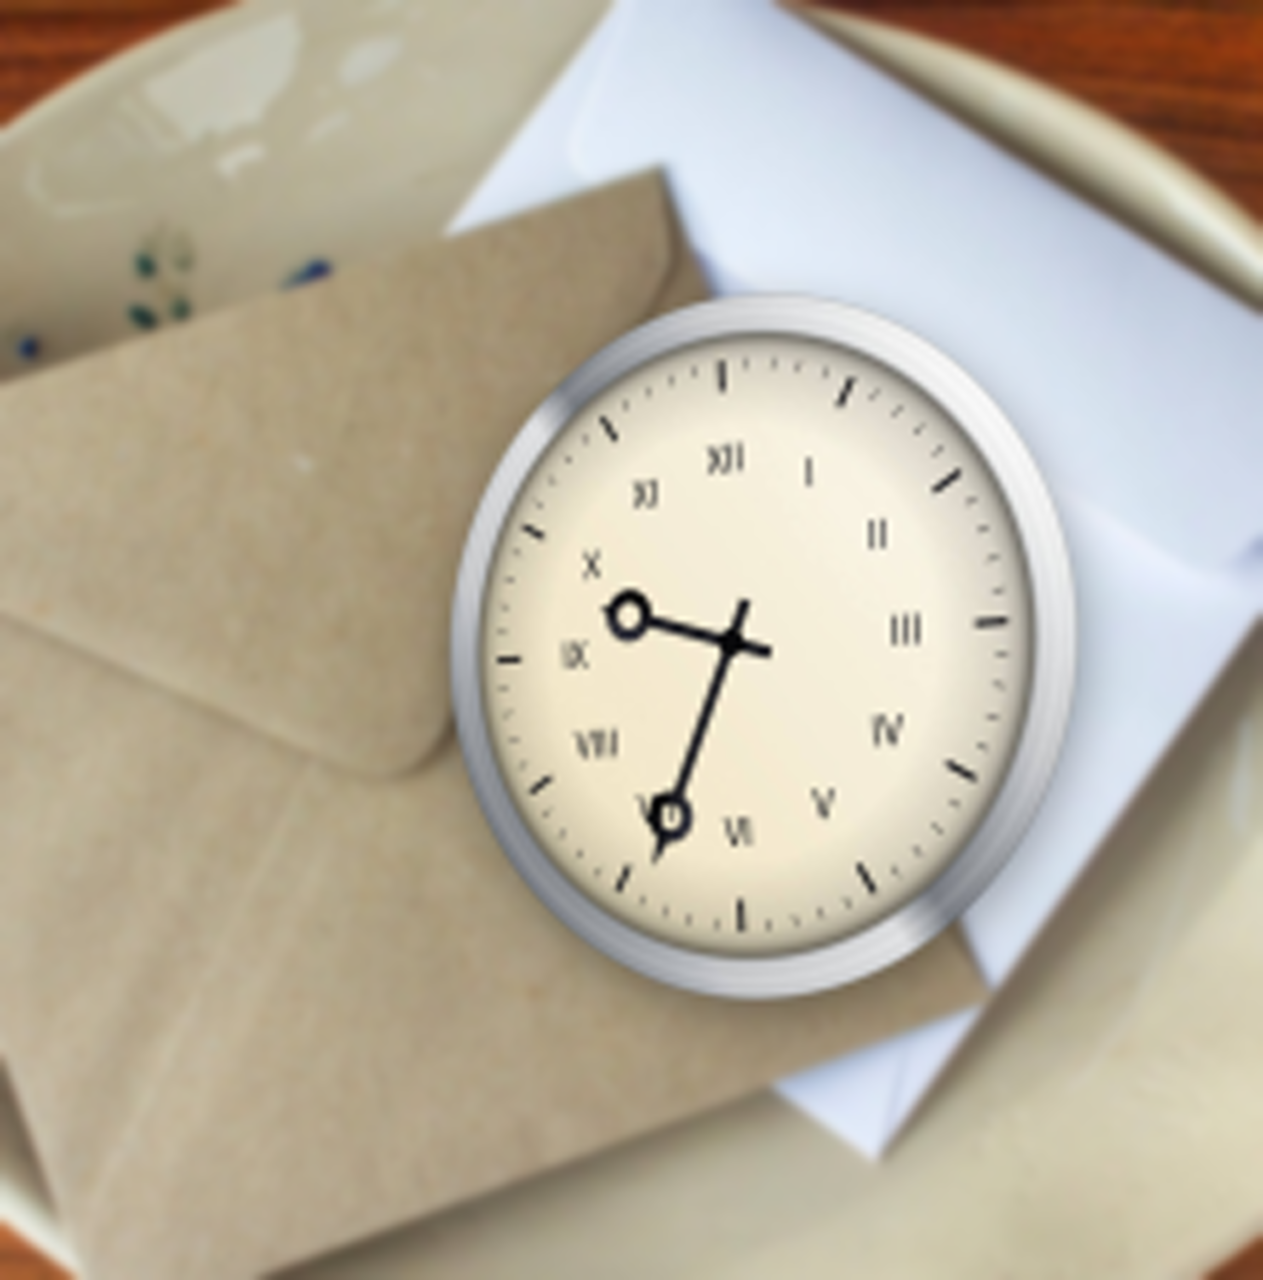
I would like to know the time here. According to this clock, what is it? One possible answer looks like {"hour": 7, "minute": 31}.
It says {"hour": 9, "minute": 34}
